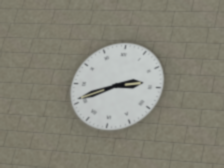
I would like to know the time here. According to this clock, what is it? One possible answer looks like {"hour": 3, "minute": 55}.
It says {"hour": 2, "minute": 41}
